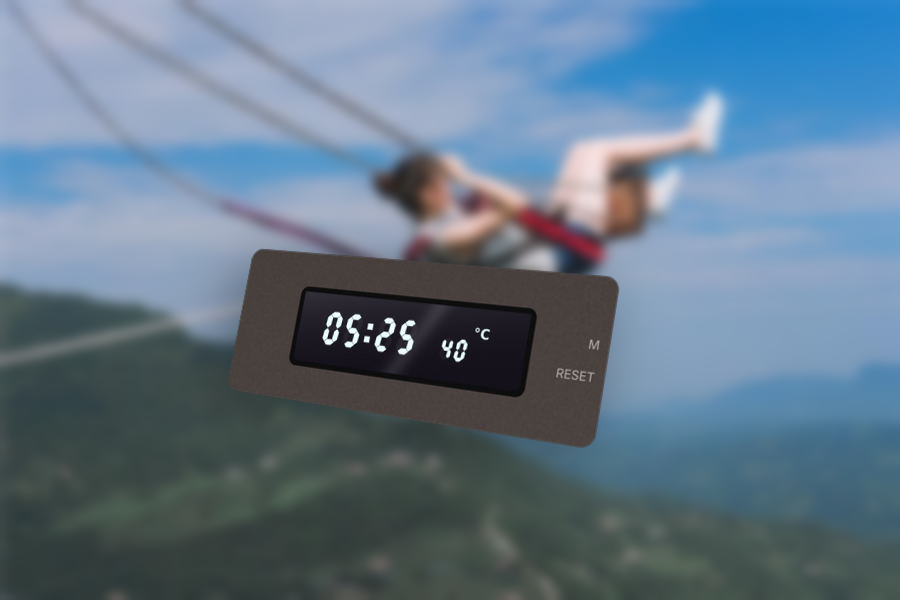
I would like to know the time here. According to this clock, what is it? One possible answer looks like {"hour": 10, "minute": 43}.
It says {"hour": 5, "minute": 25}
